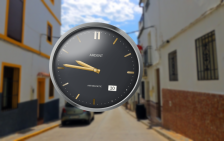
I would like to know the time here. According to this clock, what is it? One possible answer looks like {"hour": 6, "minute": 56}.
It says {"hour": 9, "minute": 46}
